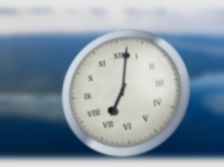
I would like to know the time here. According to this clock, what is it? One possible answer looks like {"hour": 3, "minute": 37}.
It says {"hour": 7, "minute": 2}
